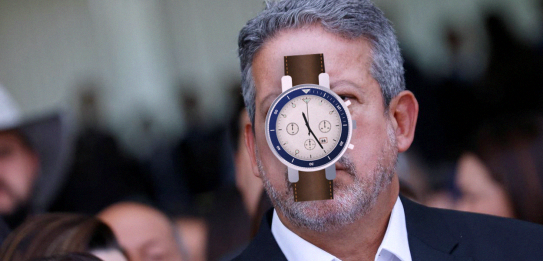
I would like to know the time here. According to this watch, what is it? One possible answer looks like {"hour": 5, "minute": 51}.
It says {"hour": 11, "minute": 25}
